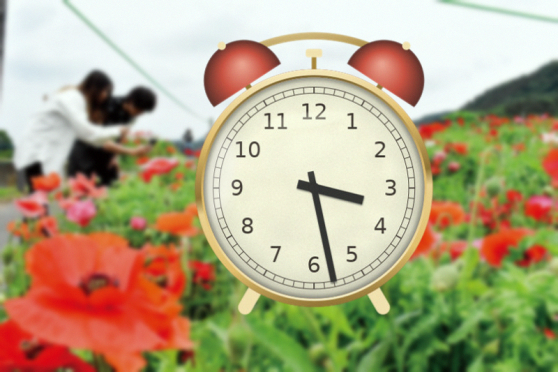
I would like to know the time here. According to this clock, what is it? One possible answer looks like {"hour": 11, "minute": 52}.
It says {"hour": 3, "minute": 28}
